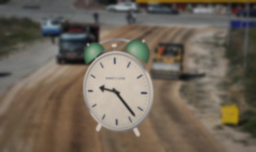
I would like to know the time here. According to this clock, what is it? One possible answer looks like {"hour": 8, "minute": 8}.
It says {"hour": 9, "minute": 23}
